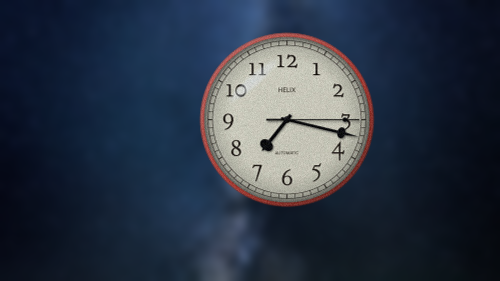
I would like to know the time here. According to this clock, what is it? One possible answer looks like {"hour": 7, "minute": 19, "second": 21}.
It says {"hour": 7, "minute": 17, "second": 15}
